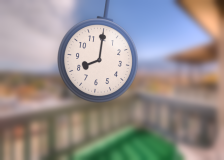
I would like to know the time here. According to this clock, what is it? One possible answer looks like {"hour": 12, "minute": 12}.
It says {"hour": 8, "minute": 0}
